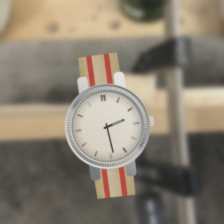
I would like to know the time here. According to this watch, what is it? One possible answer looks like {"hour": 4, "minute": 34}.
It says {"hour": 2, "minute": 29}
